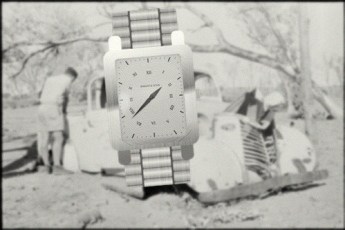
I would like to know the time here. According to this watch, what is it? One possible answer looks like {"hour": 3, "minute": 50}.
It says {"hour": 1, "minute": 38}
